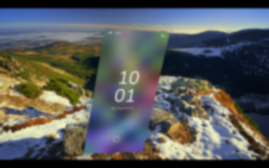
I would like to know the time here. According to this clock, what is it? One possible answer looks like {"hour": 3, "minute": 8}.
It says {"hour": 10, "minute": 1}
